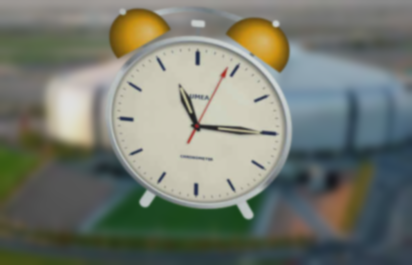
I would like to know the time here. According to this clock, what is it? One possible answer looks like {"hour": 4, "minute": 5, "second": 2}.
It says {"hour": 11, "minute": 15, "second": 4}
